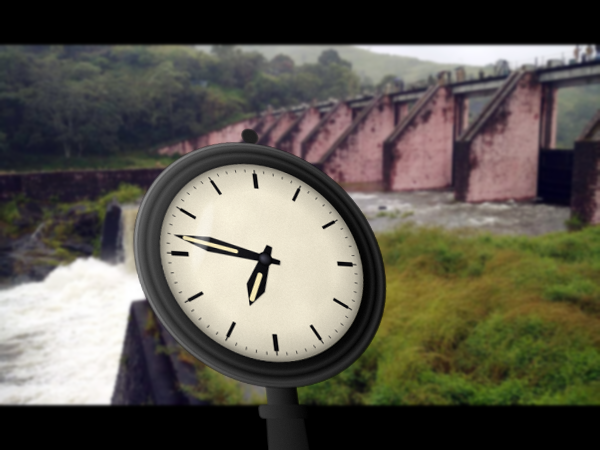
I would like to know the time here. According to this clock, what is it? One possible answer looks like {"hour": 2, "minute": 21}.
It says {"hour": 6, "minute": 47}
